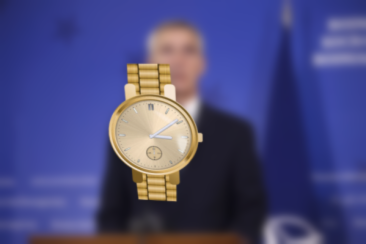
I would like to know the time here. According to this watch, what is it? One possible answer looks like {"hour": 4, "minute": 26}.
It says {"hour": 3, "minute": 9}
